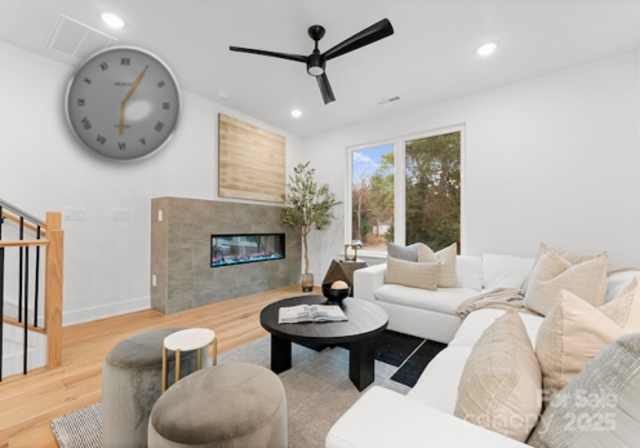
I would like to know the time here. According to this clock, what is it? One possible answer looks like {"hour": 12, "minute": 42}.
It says {"hour": 6, "minute": 5}
